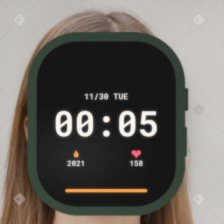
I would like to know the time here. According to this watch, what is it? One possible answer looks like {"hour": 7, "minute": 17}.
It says {"hour": 0, "minute": 5}
